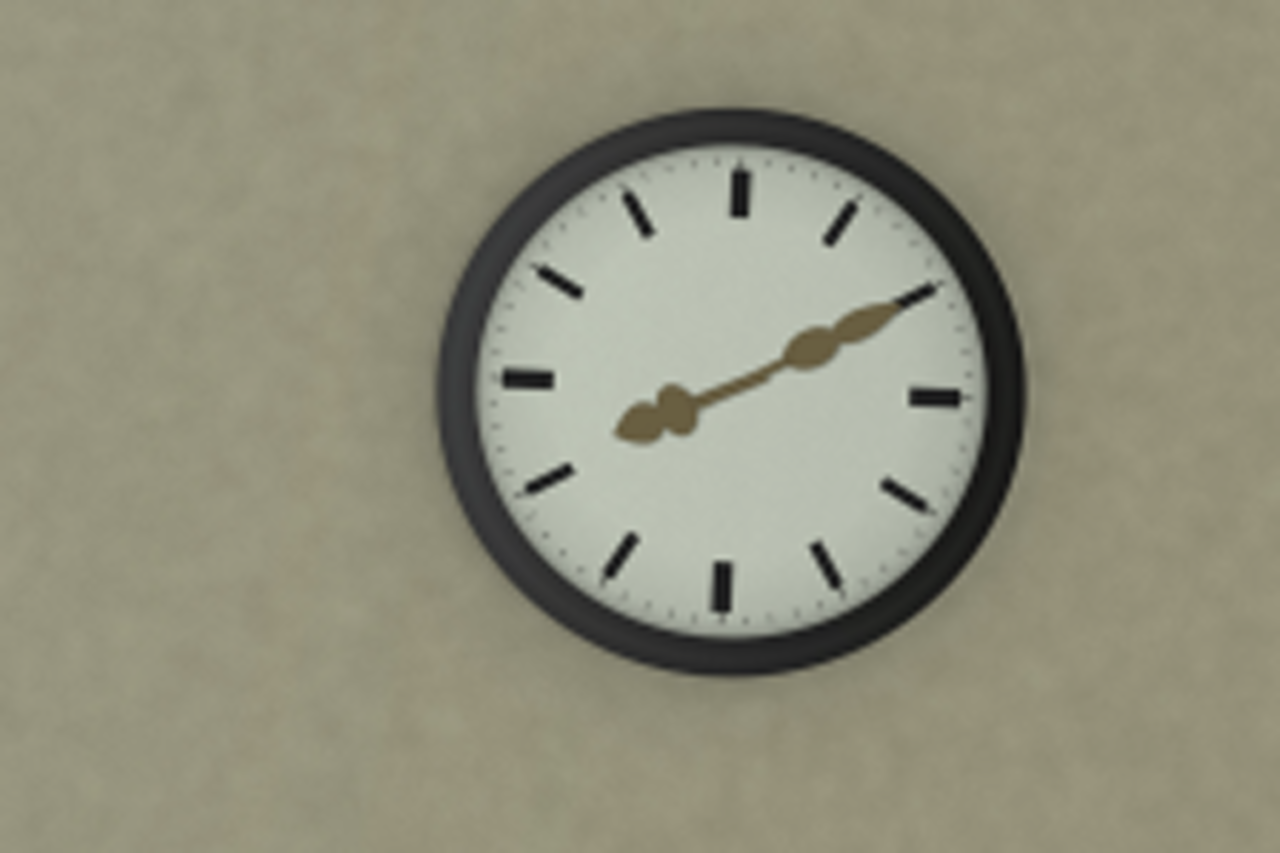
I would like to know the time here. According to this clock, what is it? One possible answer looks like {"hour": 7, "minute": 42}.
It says {"hour": 8, "minute": 10}
